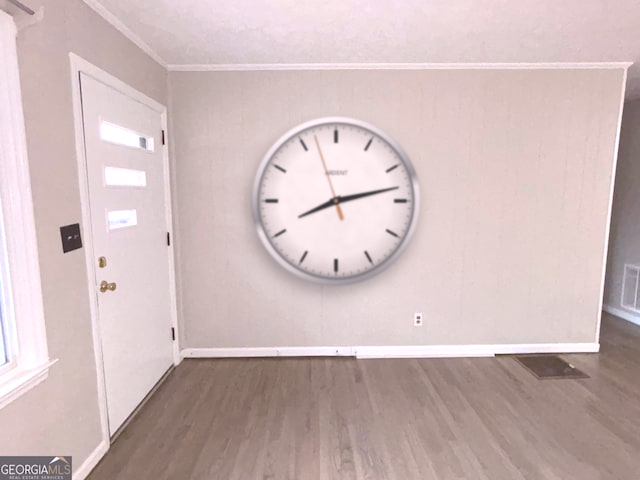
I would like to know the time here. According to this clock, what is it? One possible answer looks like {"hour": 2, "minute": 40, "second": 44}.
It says {"hour": 8, "minute": 12, "second": 57}
